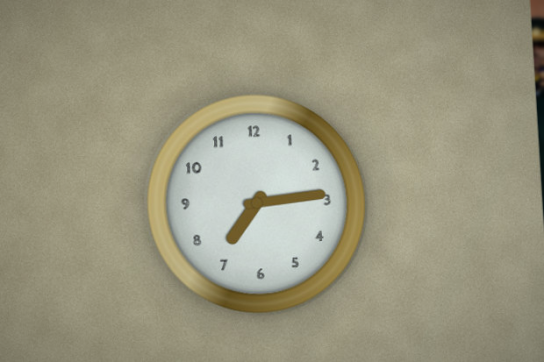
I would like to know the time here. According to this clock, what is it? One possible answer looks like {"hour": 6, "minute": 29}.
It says {"hour": 7, "minute": 14}
